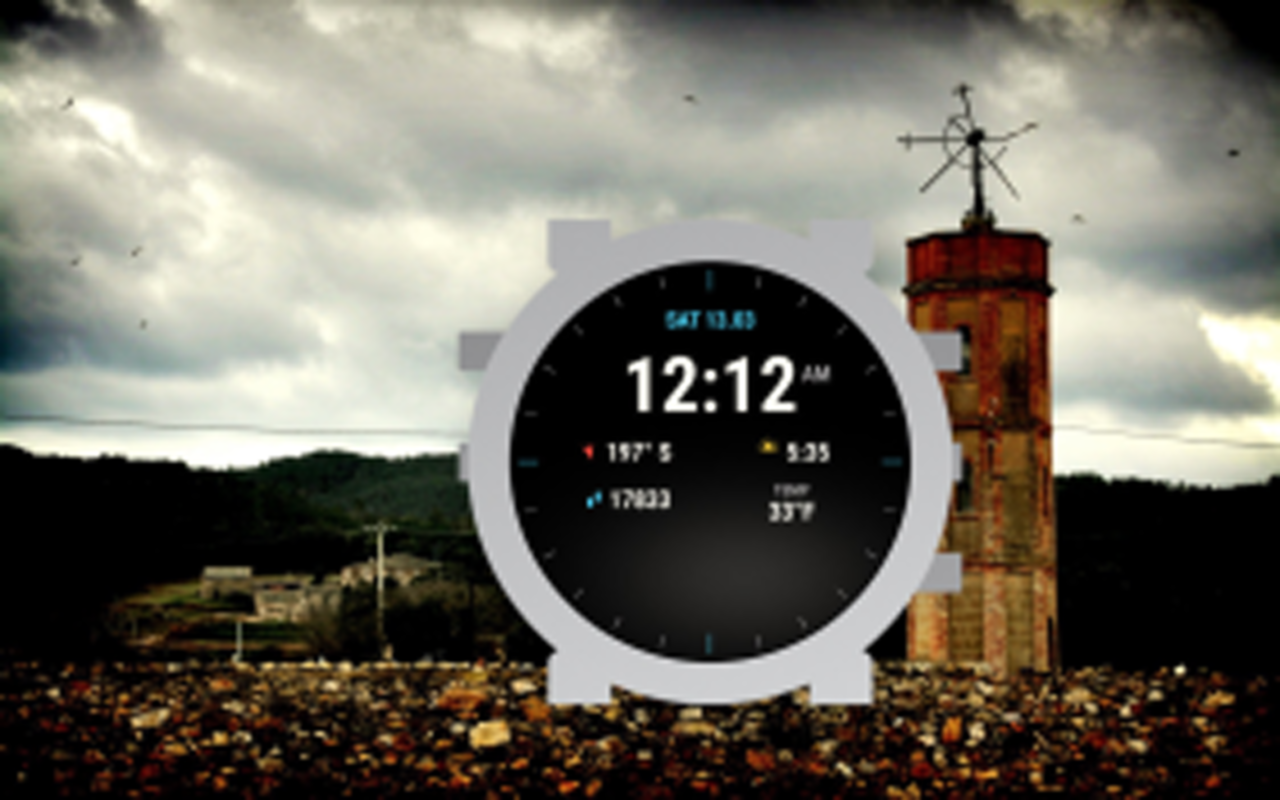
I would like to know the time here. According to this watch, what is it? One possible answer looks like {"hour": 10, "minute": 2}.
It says {"hour": 12, "minute": 12}
